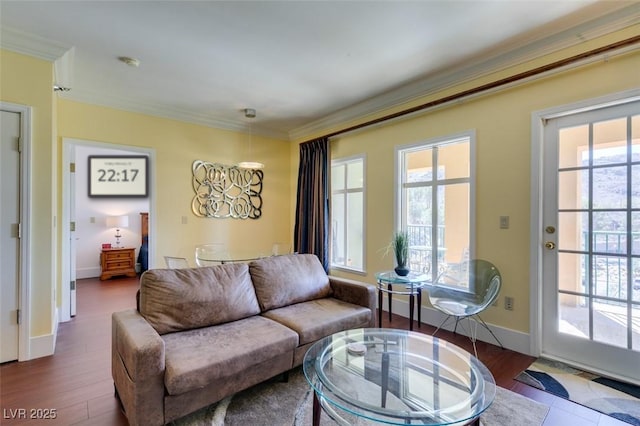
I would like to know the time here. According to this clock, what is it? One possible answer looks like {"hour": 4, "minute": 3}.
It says {"hour": 22, "minute": 17}
